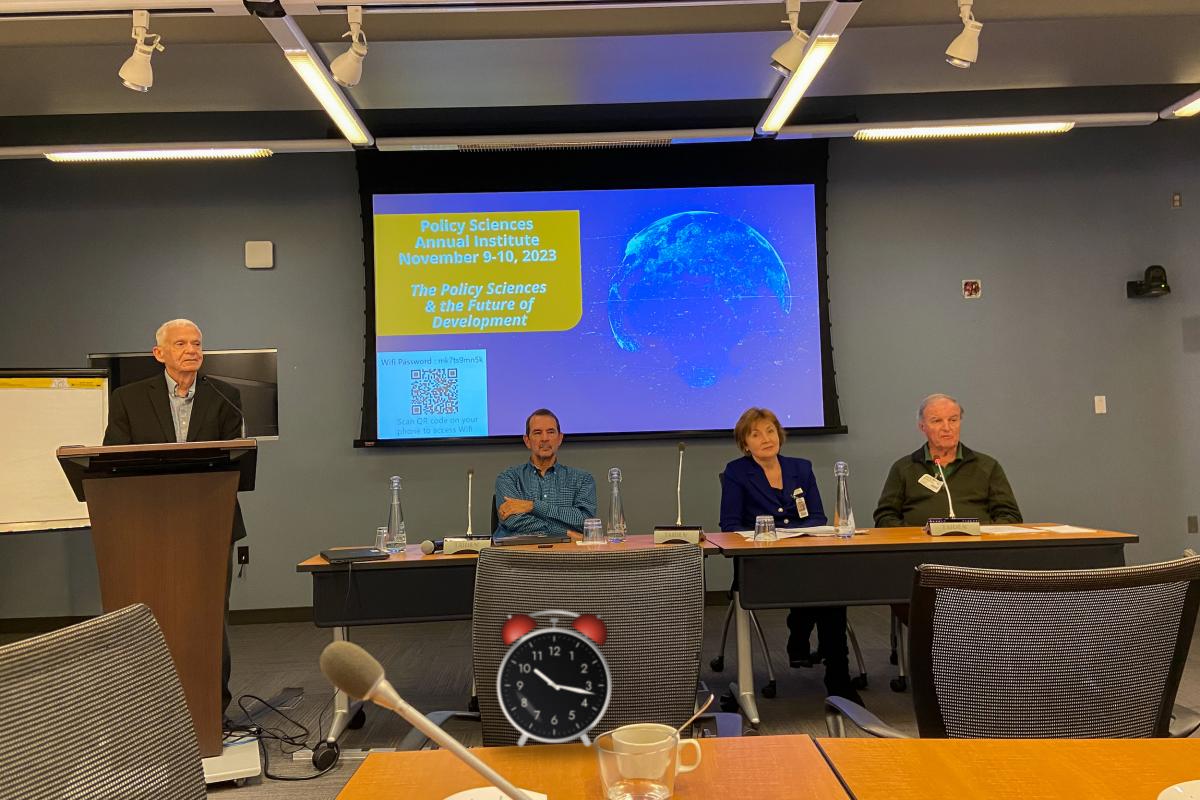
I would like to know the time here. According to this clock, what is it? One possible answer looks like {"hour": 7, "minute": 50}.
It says {"hour": 10, "minute": 17}
